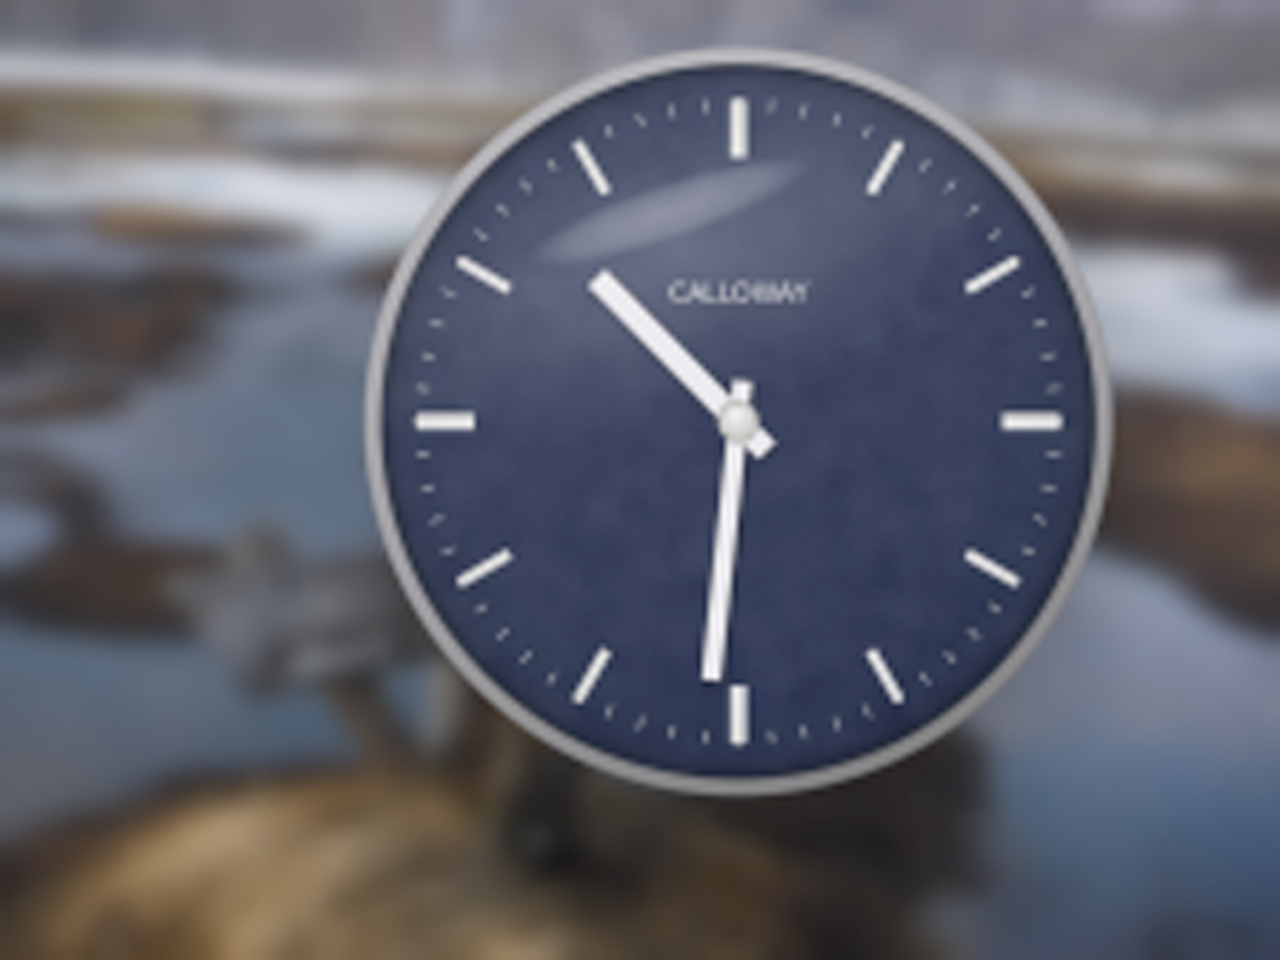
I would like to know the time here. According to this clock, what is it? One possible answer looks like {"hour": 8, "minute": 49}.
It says {"hour": 10, "minute": 31}
